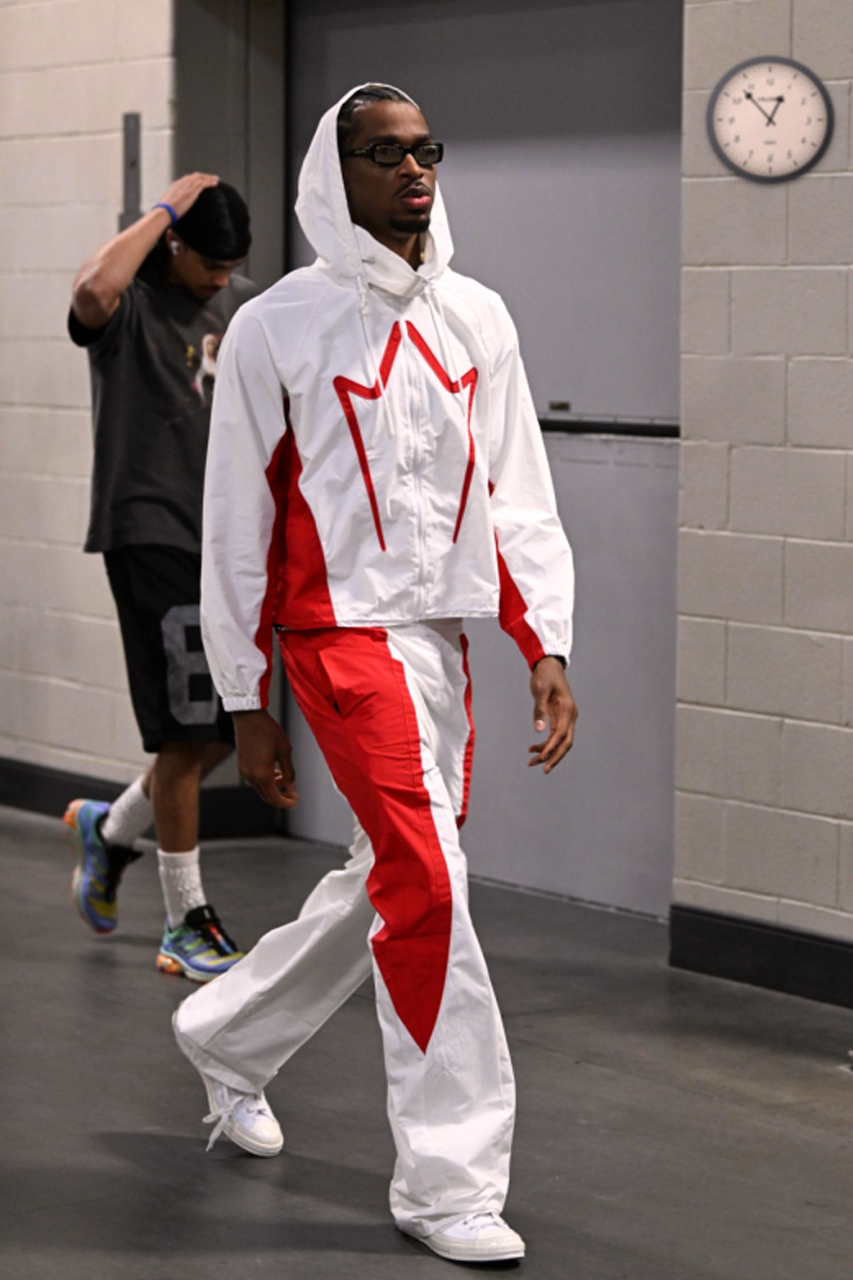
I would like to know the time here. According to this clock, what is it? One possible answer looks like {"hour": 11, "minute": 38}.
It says {"hour": 12, "minute": 53}
